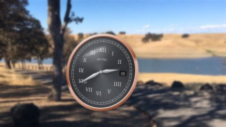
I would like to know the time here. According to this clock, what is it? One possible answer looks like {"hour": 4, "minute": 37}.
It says {"hour": 2, "minute": 40}
